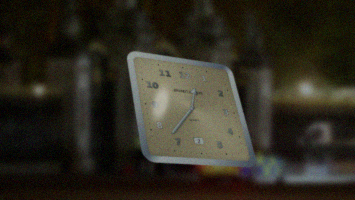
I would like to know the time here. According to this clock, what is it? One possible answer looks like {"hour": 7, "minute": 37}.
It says {"hour": 12, "minute": 37}
